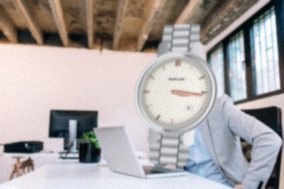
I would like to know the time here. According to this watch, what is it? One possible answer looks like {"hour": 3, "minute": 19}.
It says {"hour": 3, "minute": 16}
